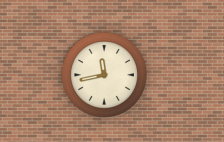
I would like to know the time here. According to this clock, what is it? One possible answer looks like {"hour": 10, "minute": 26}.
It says {"hour": 11, "minute": 43}
